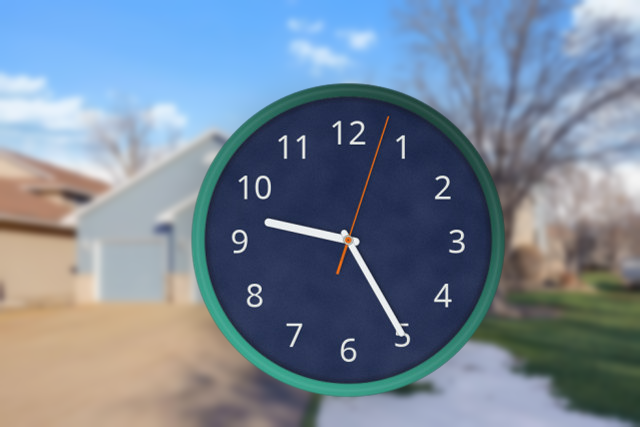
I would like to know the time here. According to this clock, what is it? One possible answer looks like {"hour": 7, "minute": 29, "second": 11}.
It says {"hour": 9, "minute": 25, "second": 3}
